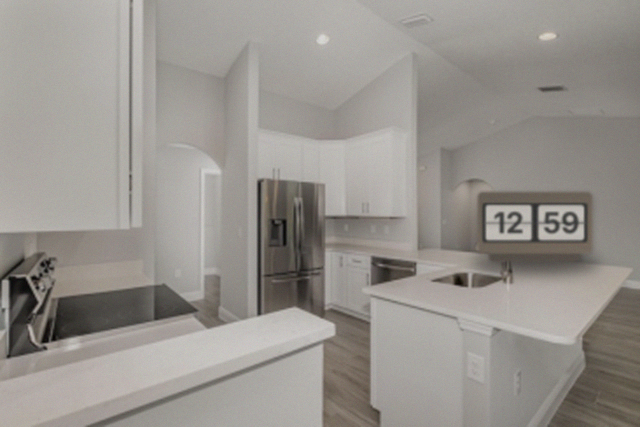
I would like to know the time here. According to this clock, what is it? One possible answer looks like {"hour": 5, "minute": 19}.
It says {"hour": 12, "minute": 59}
